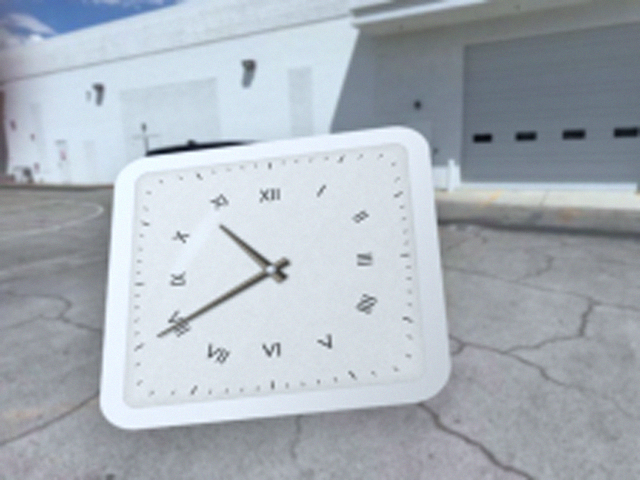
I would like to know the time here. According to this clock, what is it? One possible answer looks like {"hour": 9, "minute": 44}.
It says {"hour": 10, "minute": 40}
